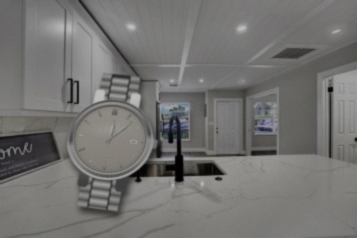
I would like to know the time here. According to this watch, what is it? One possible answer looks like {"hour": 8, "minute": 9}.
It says {"hour": 12, "minute": 7}
